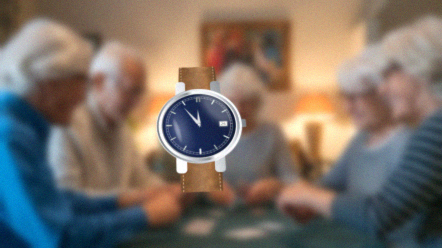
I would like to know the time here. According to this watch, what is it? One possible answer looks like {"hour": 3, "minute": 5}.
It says {"hour": 11, "minute": 54}
